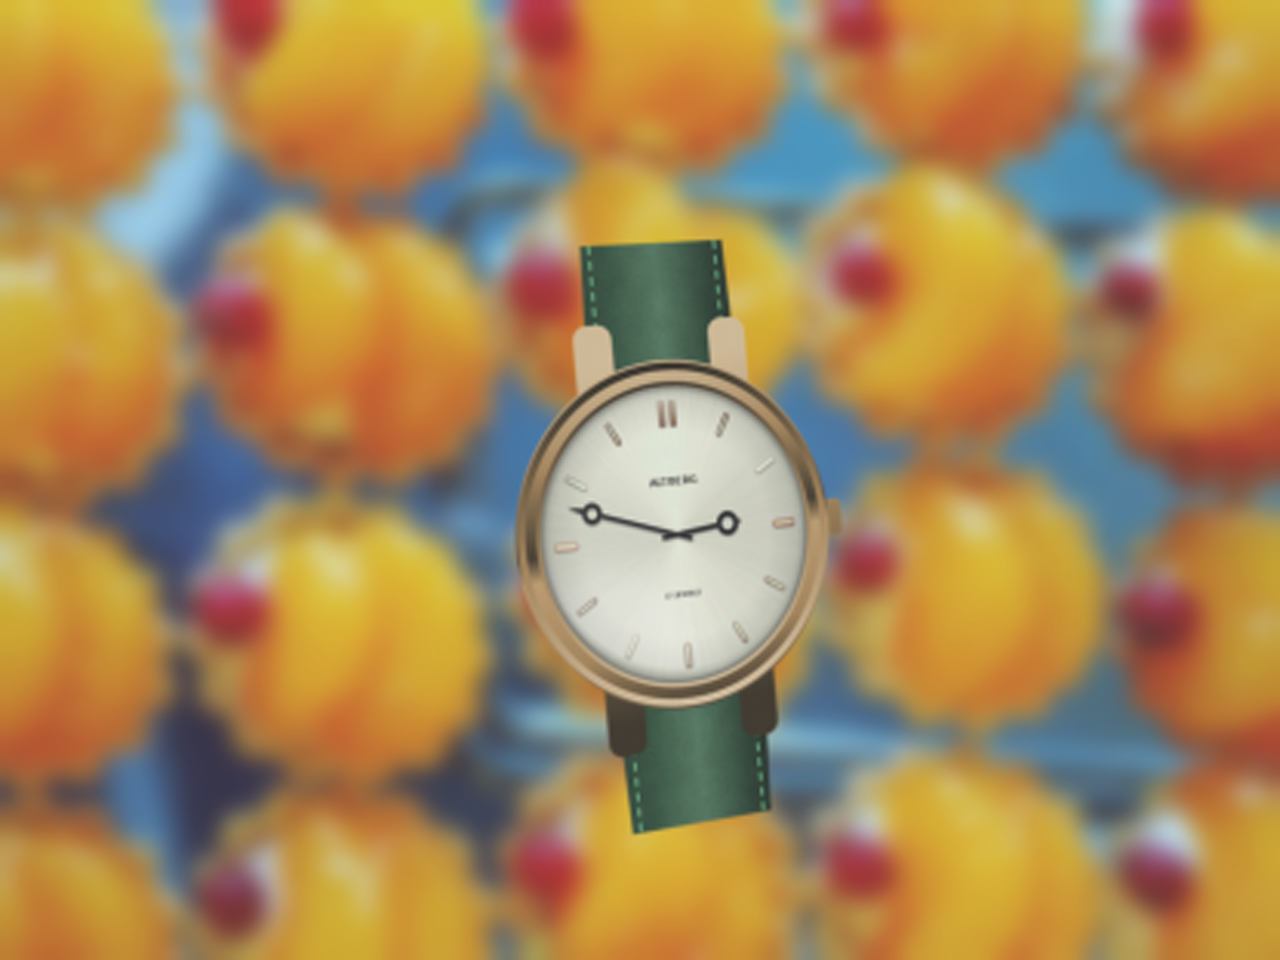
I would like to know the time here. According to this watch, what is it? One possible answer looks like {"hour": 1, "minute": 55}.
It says {"hour": 2, "minute": 48}
